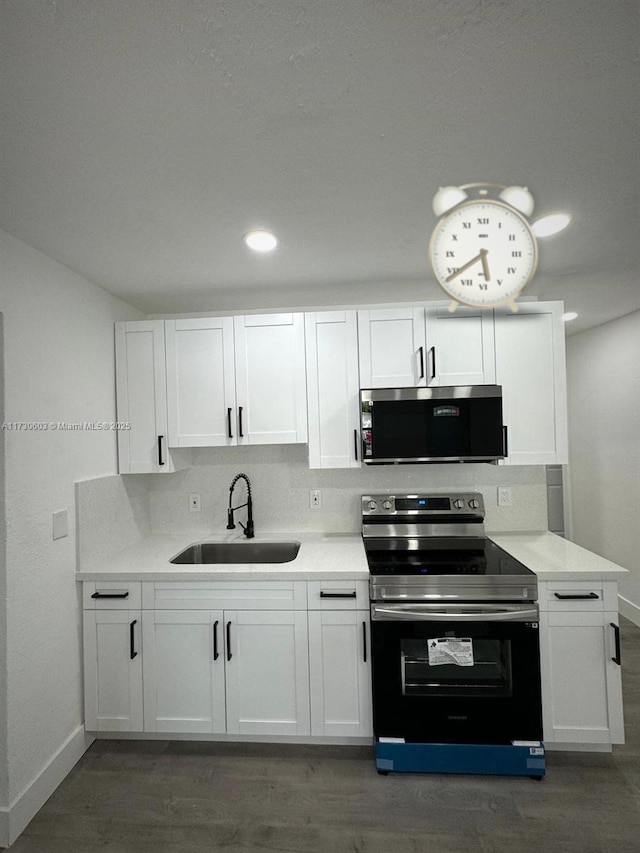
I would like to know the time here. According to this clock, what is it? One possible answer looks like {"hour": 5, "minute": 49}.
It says {"hour": 5, "minute": 39}
